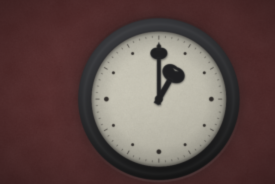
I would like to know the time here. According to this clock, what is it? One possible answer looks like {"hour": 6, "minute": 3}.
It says {"hour": 1, "minute": 0}
